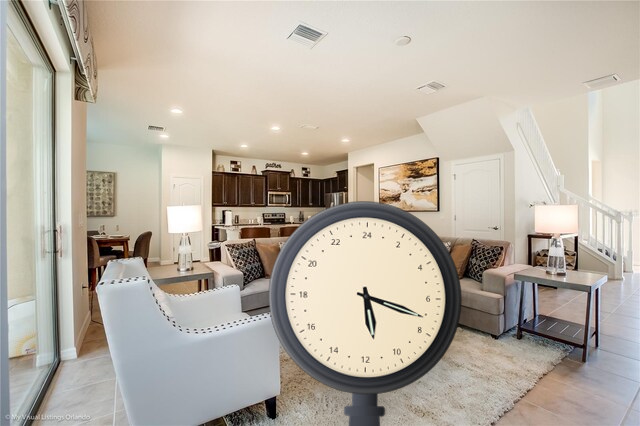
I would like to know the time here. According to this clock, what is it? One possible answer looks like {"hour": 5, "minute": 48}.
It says {"hour": 11, "minute": 18}
